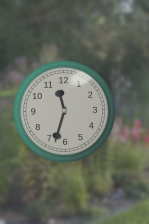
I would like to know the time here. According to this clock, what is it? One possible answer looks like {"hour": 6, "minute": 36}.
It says {"hour": 11, "minute": 33}
